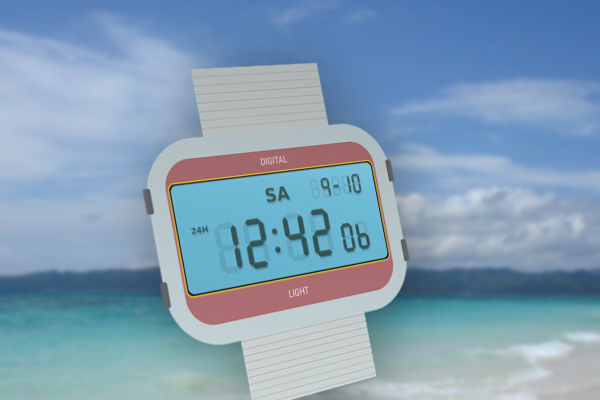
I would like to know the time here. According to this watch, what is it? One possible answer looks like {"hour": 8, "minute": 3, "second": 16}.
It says {"hour": 12, "minute": 42, "second": 6}
